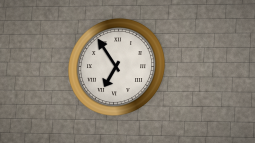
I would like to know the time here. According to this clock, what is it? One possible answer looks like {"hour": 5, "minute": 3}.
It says {"hour": 6, "minute": 54}
